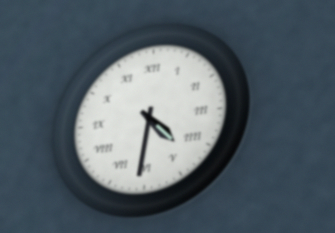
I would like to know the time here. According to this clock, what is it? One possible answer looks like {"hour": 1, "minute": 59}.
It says {"hour": 4, "minute": 31}
